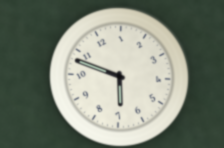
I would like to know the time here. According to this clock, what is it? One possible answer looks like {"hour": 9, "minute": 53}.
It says {"hour": 6, "minute": 53}
